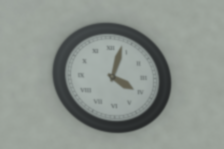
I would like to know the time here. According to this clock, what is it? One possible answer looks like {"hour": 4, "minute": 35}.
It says {"hour": 4, "minute": 3}
